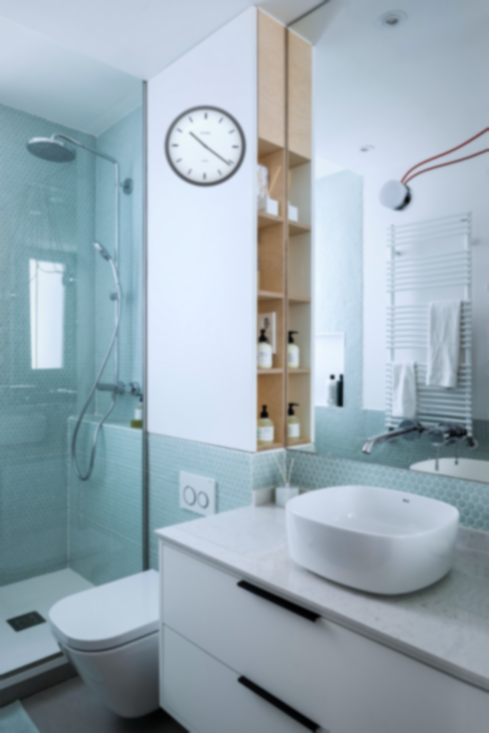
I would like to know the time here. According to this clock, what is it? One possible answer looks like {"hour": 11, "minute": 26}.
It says {"hour": 10, "minute": 21}
